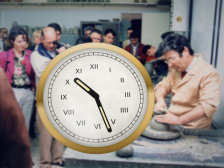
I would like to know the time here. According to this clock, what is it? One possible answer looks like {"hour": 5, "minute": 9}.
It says {"hour": 10, "minute": 27}
